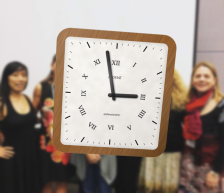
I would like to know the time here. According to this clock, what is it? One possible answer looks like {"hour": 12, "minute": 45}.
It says {"hour": 2, "minute": 58}
